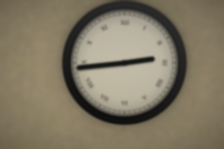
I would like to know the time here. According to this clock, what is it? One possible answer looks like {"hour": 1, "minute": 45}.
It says {"hour": 2, "minute": 44}
